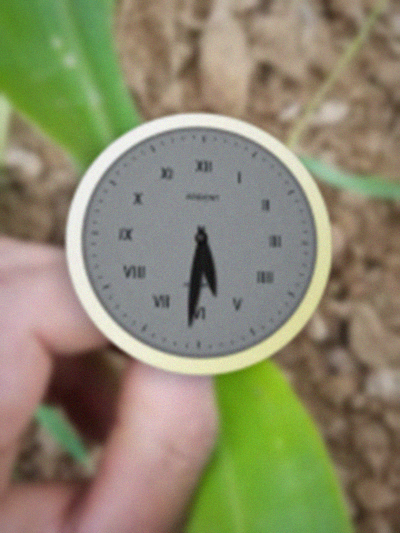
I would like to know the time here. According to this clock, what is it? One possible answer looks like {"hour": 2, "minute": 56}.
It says {"hour": 5, "minute": 31}
